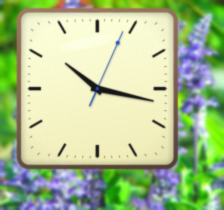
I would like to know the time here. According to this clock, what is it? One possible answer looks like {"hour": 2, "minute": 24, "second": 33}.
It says {"hour": 10, "minute": 17, "second": 4}
